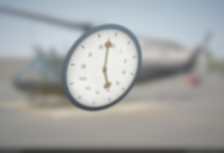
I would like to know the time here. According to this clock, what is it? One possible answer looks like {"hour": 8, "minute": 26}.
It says {"hour": 4, "minute": 58}
